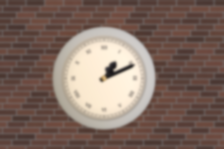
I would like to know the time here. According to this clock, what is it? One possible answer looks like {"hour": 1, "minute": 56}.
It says {"hour": 1, "minute": 11}
